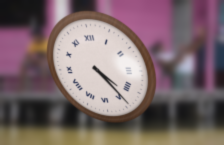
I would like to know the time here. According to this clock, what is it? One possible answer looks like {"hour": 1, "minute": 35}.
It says {"hour": 4, "minute": 24}
